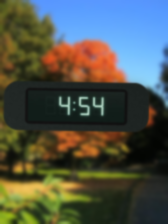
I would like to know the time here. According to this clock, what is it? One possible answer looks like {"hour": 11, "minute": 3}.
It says {"hour": 4, "minute": 54}
